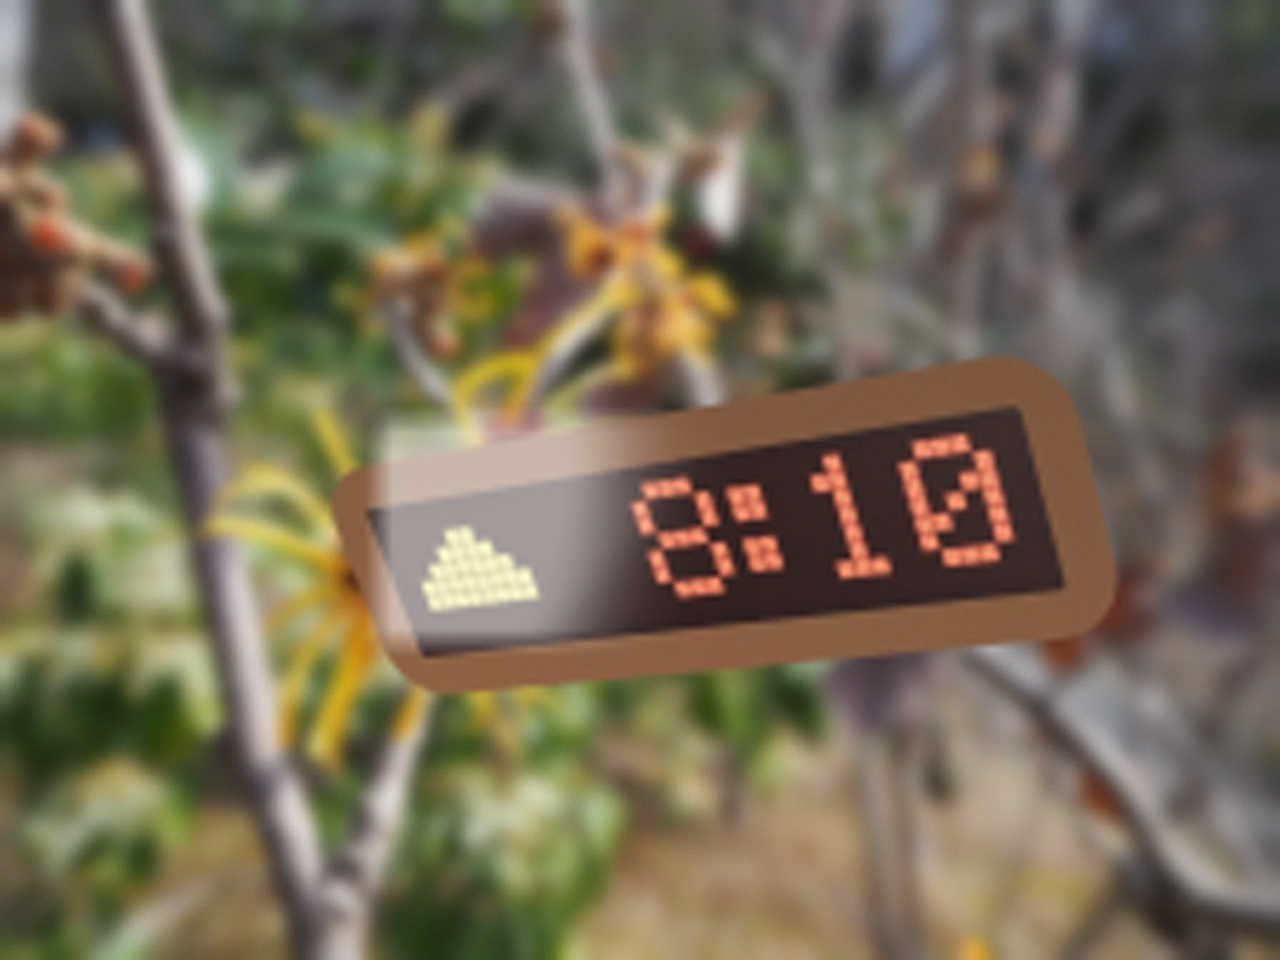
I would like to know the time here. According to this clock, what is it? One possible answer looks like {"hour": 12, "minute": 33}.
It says {"hour": 8, "minute": 10}
